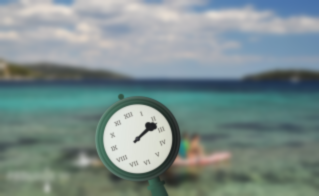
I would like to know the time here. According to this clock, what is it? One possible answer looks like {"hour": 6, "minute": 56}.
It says {"hour": 2, "minute": 12}
